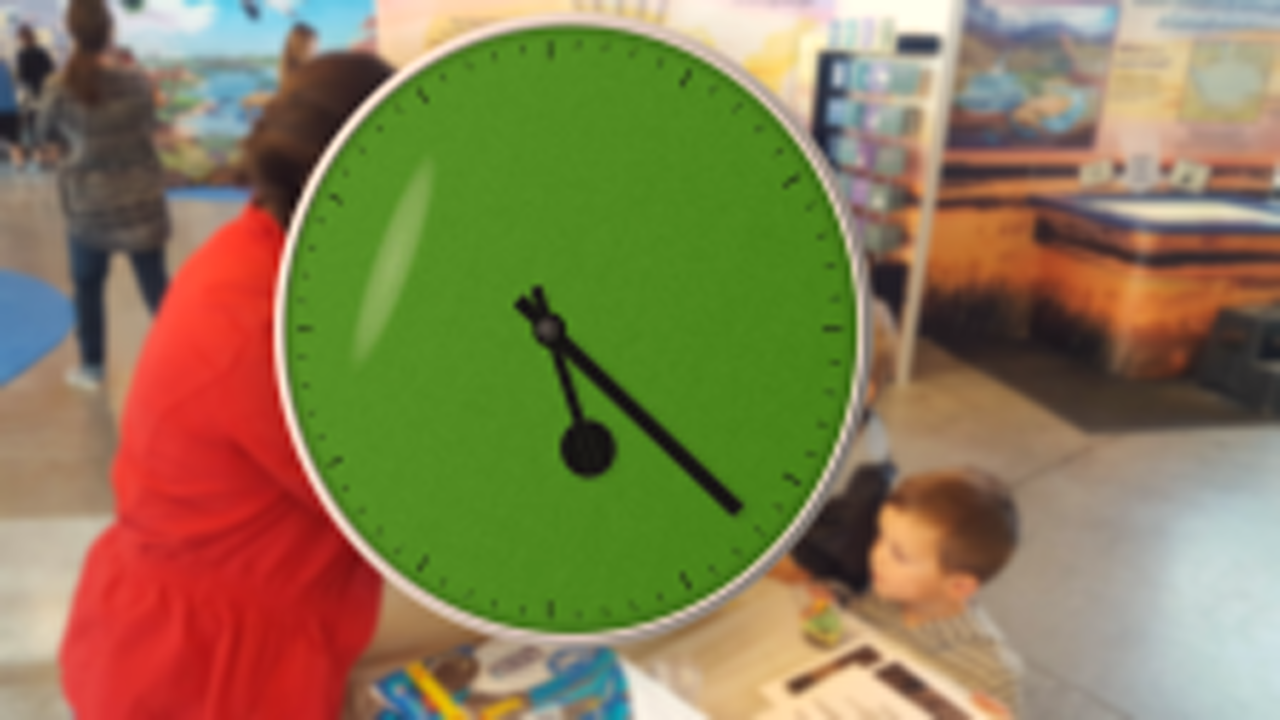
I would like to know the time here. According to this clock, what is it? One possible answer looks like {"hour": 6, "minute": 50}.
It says {"hour": 5, "minute": 22}
